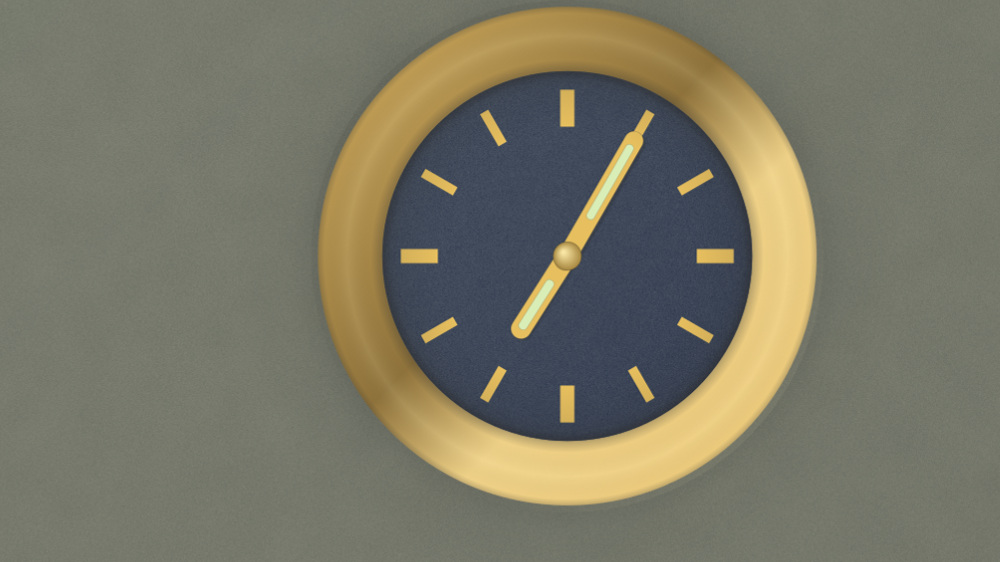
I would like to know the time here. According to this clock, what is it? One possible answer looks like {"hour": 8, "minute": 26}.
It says {"hour": 7, "minute": 5}
